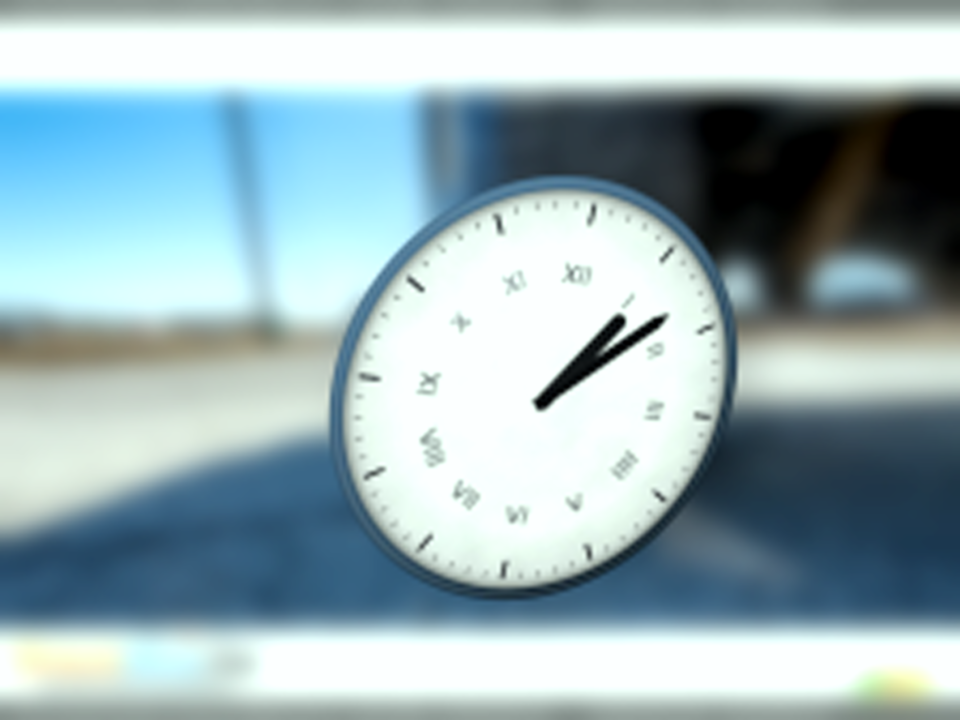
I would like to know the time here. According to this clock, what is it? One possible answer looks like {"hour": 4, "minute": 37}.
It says {"hour": 1, "minute": 8}
